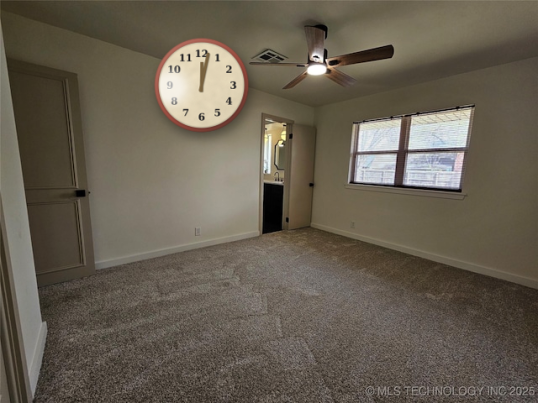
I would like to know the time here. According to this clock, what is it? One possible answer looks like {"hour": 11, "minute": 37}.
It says {"hour": 12, "minute": 2}
